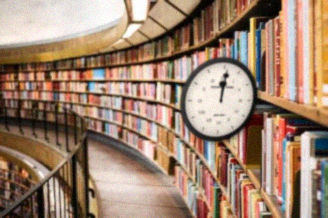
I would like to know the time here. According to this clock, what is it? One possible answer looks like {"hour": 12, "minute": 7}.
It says {"hour": 12, "minute": 1}
